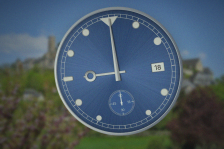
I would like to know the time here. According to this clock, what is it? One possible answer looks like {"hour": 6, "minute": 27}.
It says {"hour": 9, "minute": 0}
